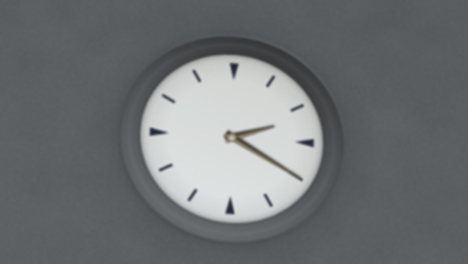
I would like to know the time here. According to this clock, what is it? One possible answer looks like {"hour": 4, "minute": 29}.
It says {"hour": 2, "minute": 20}
